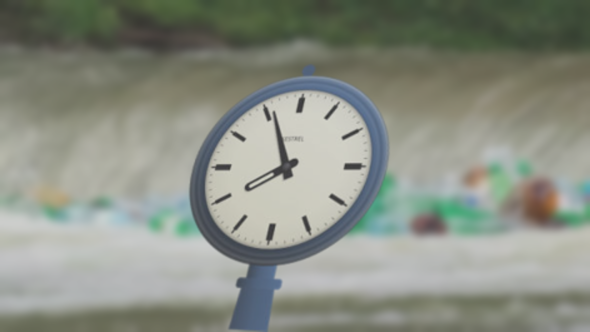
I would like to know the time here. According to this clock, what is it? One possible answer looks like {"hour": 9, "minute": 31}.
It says {"hour": 7, "minute": 56}
